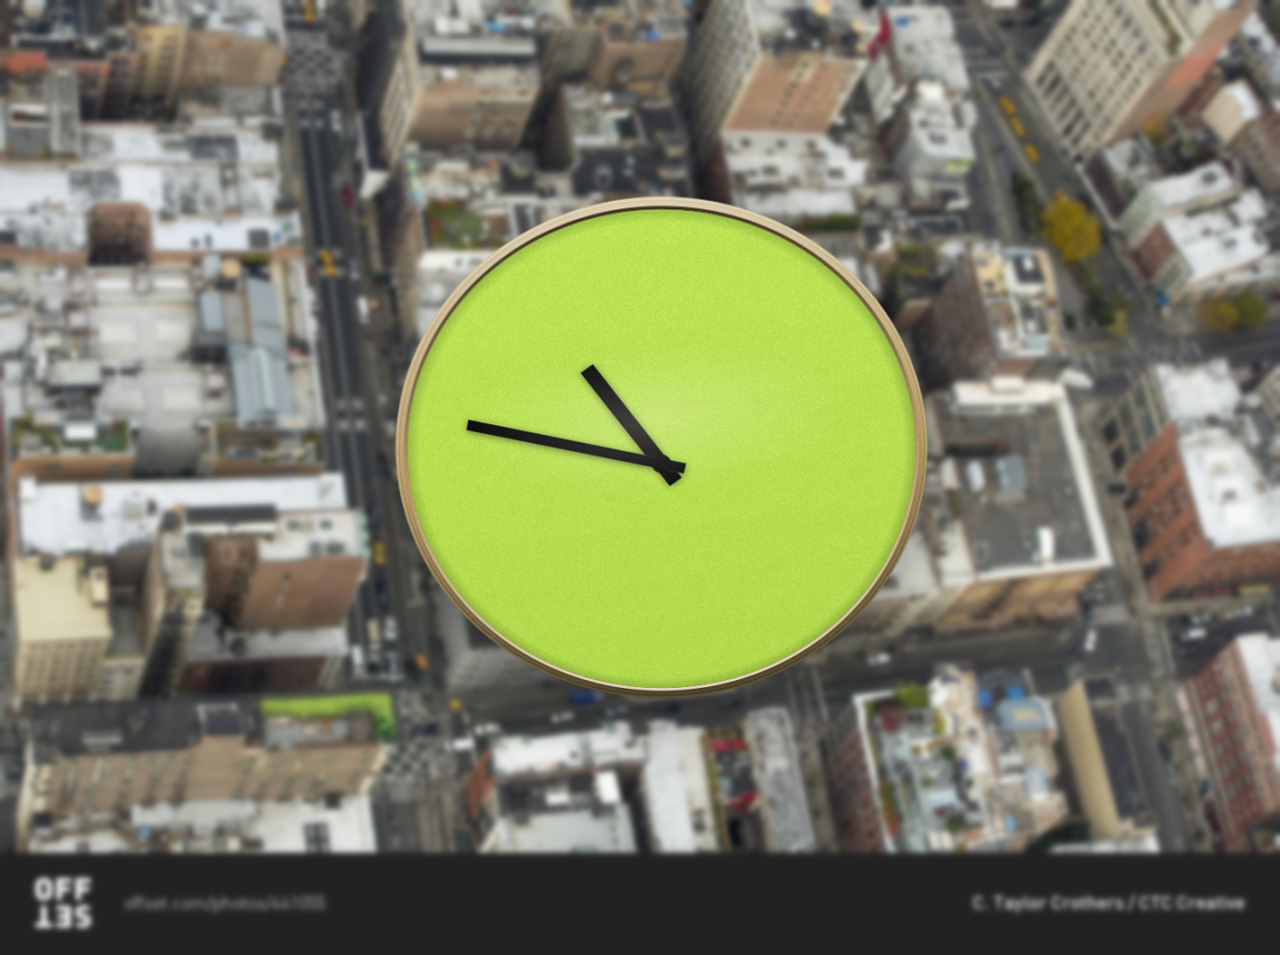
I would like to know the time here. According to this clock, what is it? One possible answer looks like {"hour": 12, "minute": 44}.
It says {"hour": 10, "minute": 47}
